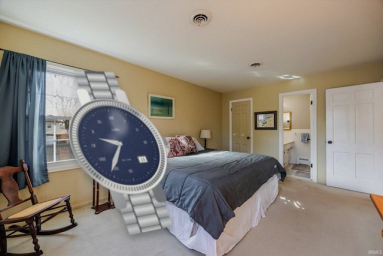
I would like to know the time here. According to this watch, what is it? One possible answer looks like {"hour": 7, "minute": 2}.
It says {"hour": 9, "minute": 36}
